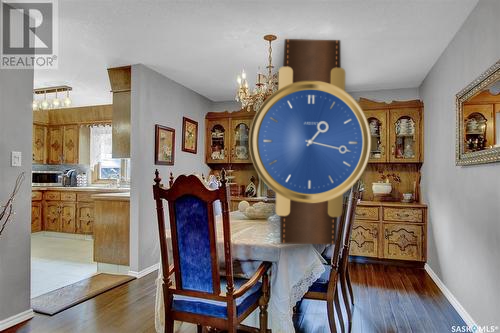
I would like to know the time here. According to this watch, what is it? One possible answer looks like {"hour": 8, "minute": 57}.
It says {"hour": 1, "minute": 17}
